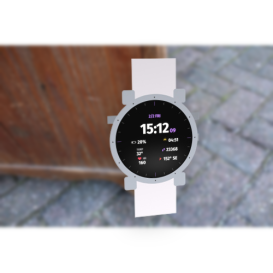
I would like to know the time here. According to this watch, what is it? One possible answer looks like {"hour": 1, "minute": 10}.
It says {"hour": 15, "minute": 12}
